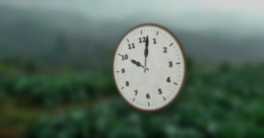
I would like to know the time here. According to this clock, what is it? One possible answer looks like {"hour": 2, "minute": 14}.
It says {"hour": 10, "minute": 2}
